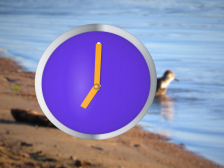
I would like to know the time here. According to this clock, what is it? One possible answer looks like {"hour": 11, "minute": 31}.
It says {"hour": 7, "minute": 0}
